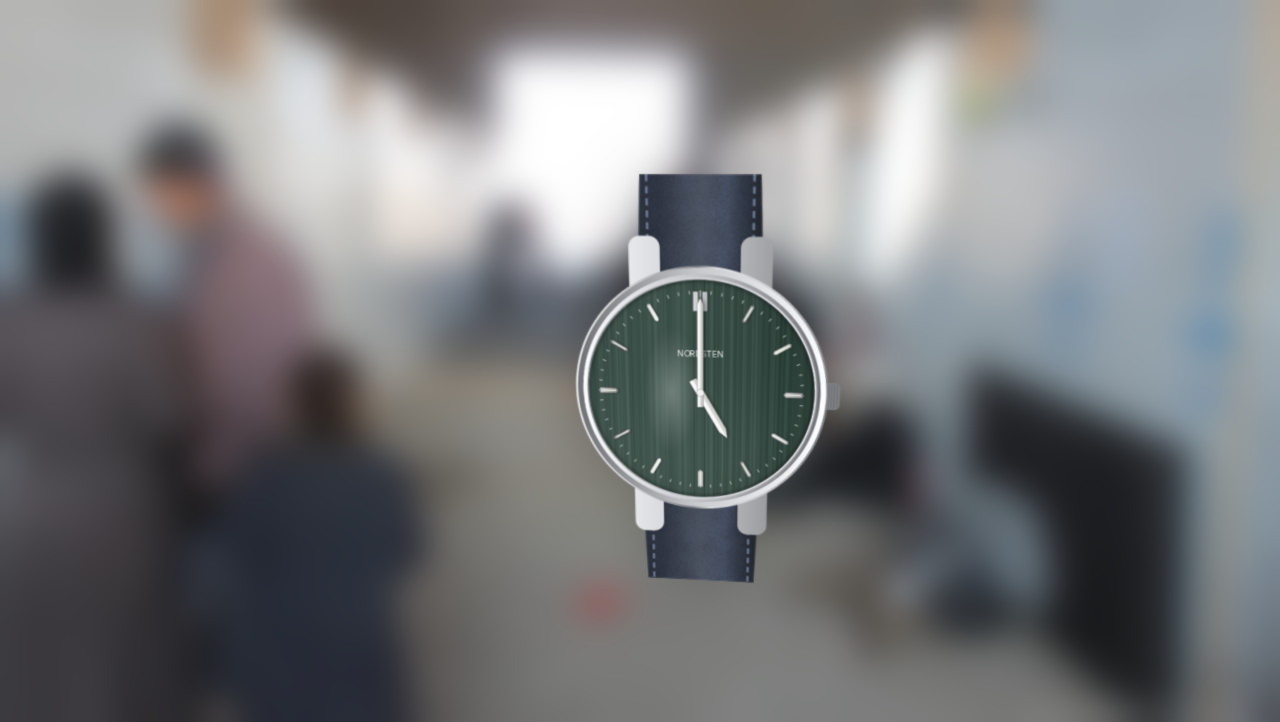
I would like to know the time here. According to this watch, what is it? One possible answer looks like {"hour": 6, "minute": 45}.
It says {"hour": 5, "minute": 0}
